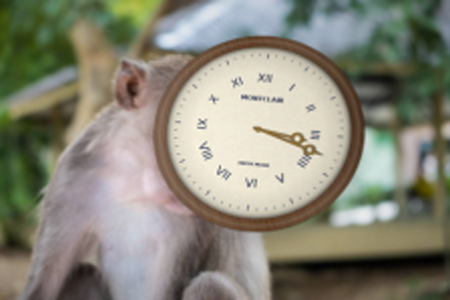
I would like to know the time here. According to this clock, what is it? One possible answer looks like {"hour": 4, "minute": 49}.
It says {"hour": 3, "minute": 18}
